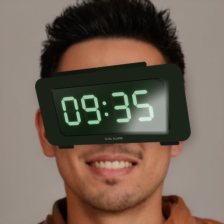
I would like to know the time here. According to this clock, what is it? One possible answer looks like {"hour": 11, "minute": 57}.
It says {"hour": 9, "minute": 35}
